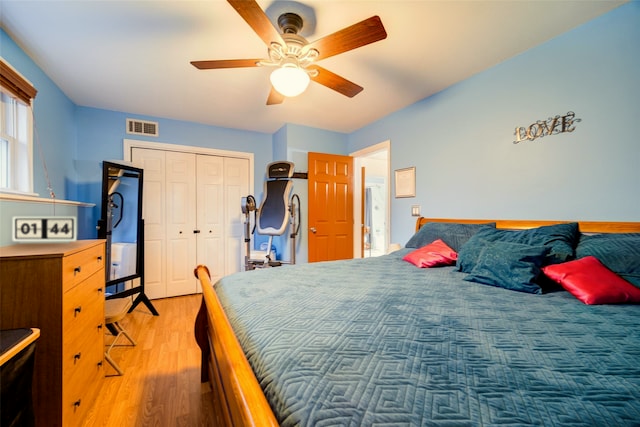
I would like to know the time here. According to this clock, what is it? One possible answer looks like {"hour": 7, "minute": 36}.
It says {"hour": 1, "minute": 44}
